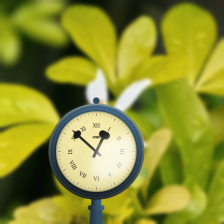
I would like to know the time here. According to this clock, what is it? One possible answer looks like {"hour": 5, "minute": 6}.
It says {"hour": 12, "minute": 52}
